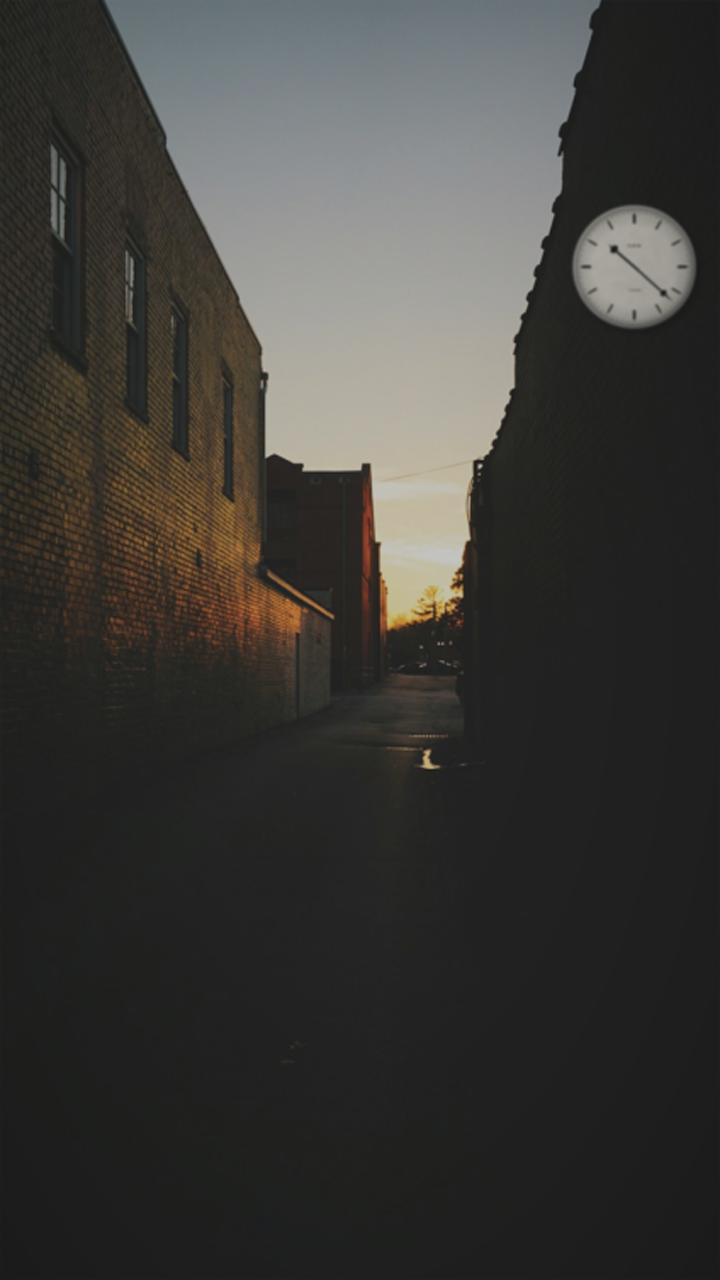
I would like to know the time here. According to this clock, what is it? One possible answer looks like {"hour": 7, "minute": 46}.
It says {"hour": 10, "minute": 22}
